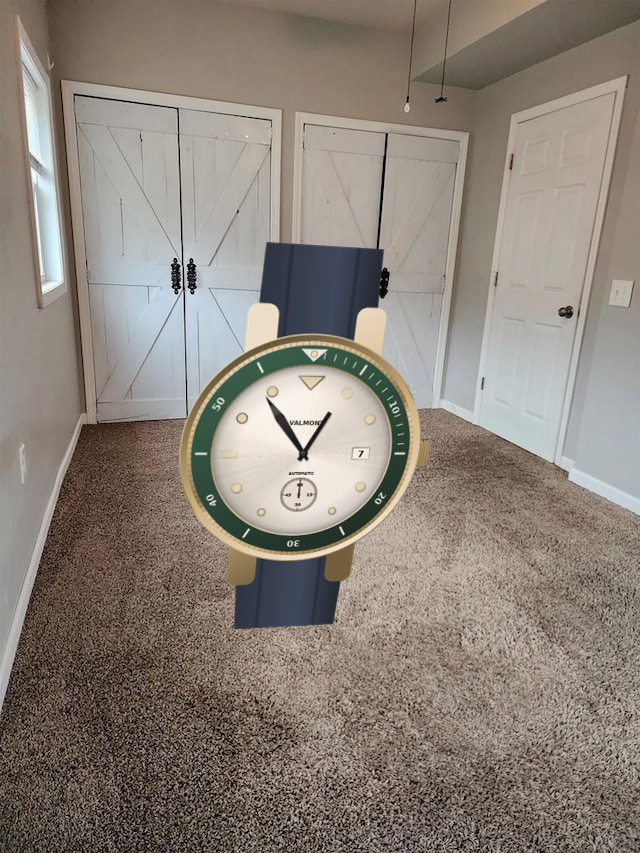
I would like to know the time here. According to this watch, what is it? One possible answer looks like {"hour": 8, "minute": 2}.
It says {"hour": 12, "minute": 54}
